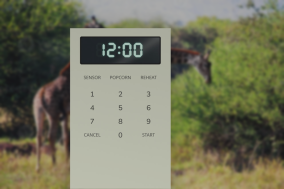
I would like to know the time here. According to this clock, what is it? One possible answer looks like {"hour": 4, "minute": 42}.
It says {"hour": 12, "minute": 0}
